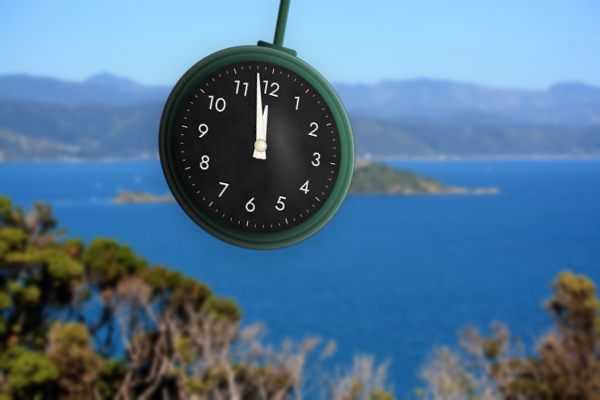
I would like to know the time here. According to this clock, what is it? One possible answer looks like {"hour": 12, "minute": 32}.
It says {"hour": 11, "minute": 58}
